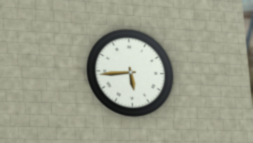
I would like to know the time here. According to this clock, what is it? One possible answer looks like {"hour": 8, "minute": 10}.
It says {"hour": 5, "minute": 44}
